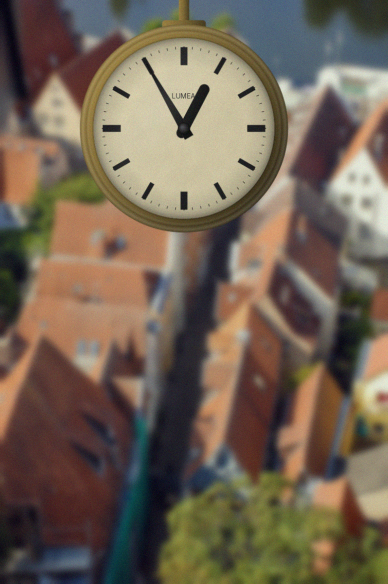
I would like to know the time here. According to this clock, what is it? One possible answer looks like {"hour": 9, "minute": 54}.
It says {"hour": 12, "minute": 55}
